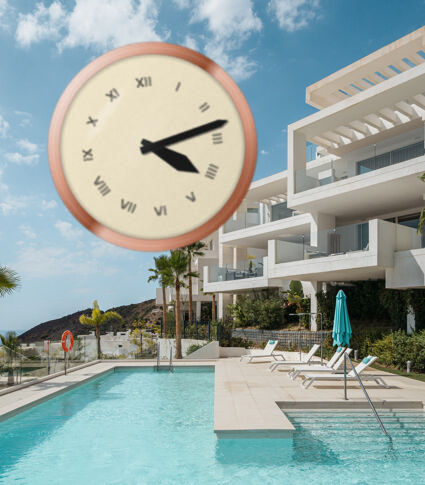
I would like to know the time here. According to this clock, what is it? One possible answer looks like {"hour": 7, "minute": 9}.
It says {"hour": 4, "minute": 13}
